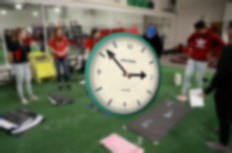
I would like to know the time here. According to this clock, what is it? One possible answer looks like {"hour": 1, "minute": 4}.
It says {"hour": 2, "minute": 52}
